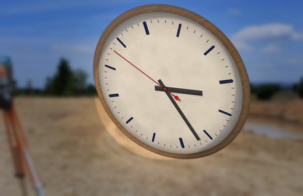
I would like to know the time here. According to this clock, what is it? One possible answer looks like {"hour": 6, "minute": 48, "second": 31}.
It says {"hour": 3, "minute": 26, "second": 53}
